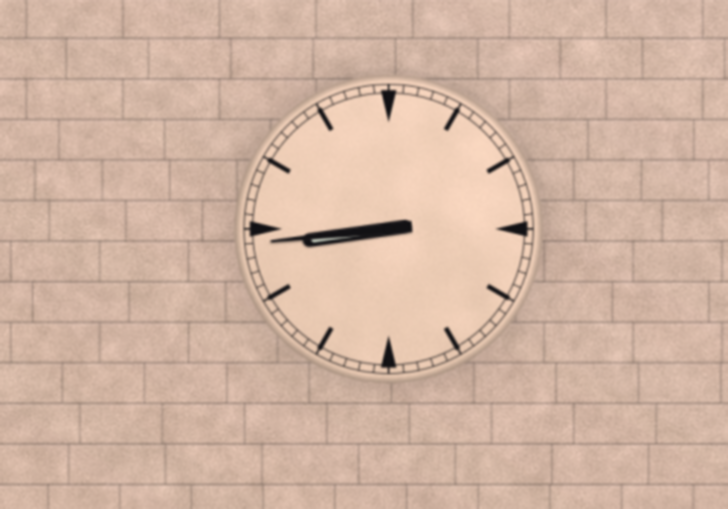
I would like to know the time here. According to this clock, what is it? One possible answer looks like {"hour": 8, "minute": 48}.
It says {"hour": 8, "minute": 44}
